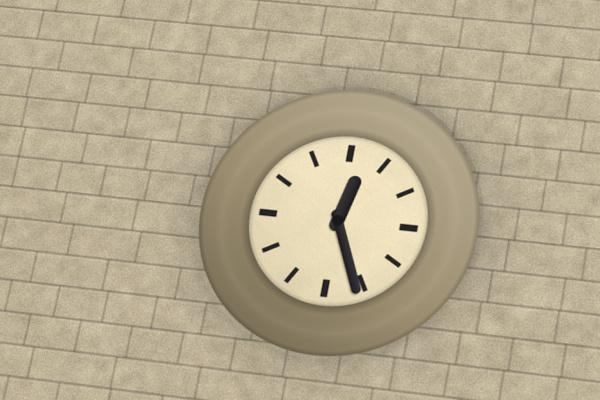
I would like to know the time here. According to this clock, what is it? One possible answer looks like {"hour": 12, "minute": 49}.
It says {"hour": 12, "minute": 26}
